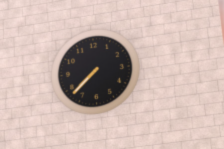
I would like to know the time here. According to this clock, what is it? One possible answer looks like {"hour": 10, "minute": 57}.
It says {"hour": 7, "minute": 38}
